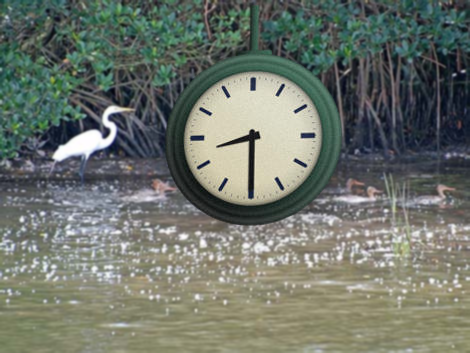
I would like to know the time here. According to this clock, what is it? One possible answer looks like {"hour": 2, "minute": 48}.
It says {"hour": 8, "minute": 30}
